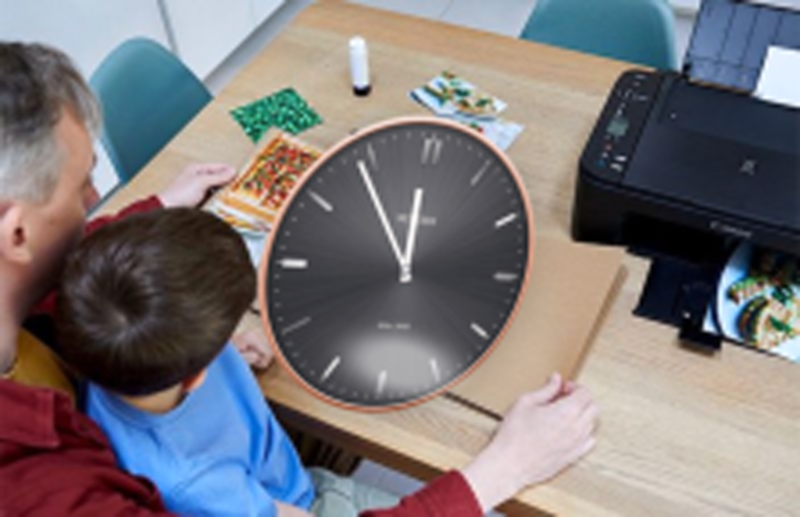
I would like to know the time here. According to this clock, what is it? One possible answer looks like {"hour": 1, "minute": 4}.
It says {"hour": 11, "minute": 54}
